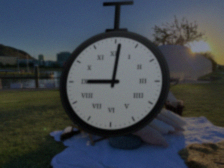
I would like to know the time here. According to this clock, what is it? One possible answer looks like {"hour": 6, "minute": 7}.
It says {"hour": 9, "minute": 1}
